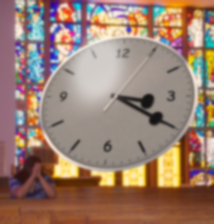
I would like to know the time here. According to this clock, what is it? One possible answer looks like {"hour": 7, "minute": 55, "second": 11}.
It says {"hour": 3, "minute": 20, "second": 5}
